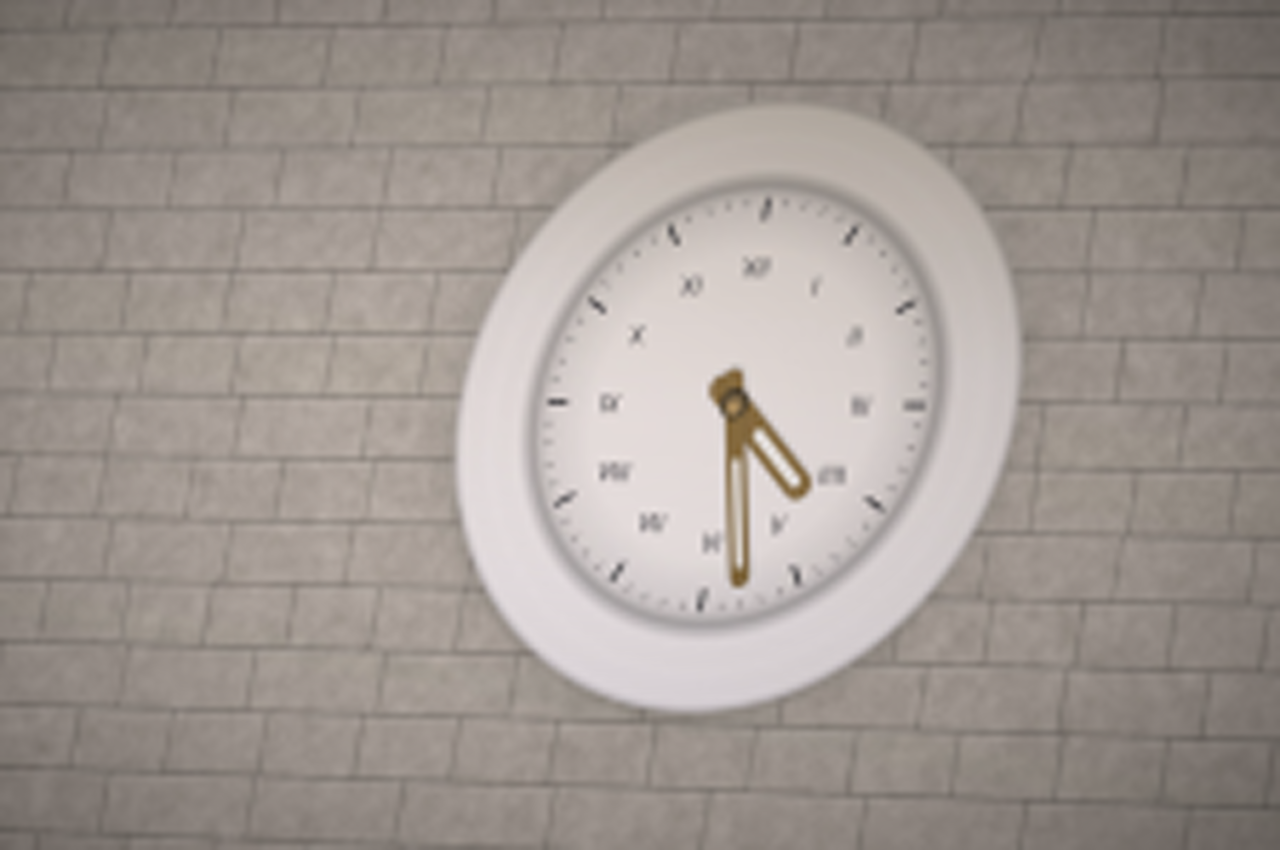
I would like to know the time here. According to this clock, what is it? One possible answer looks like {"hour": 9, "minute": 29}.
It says {"hour": 4, "minute": 28}
